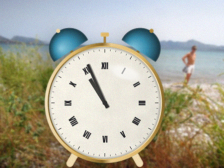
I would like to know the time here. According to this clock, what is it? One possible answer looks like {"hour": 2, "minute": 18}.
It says {"hour": 10, "minute": 56}
